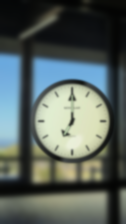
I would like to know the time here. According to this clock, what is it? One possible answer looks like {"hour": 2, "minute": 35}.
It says {"hour": 7, "minute": 0}
